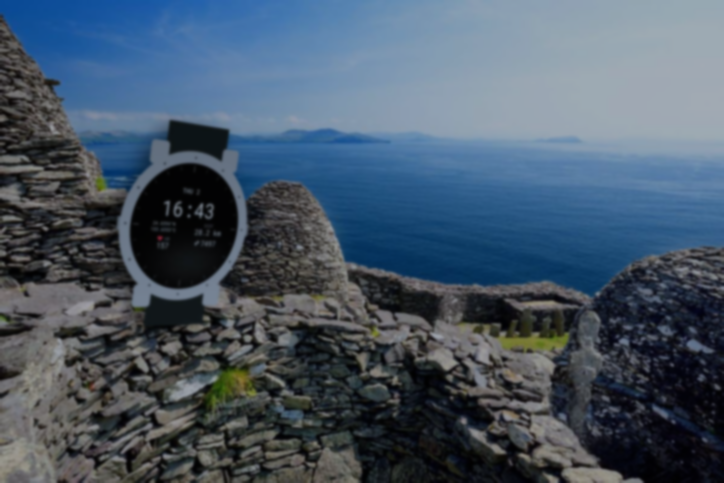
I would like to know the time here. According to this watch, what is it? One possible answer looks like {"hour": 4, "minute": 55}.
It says {"hour": 16, "minute": 43}
